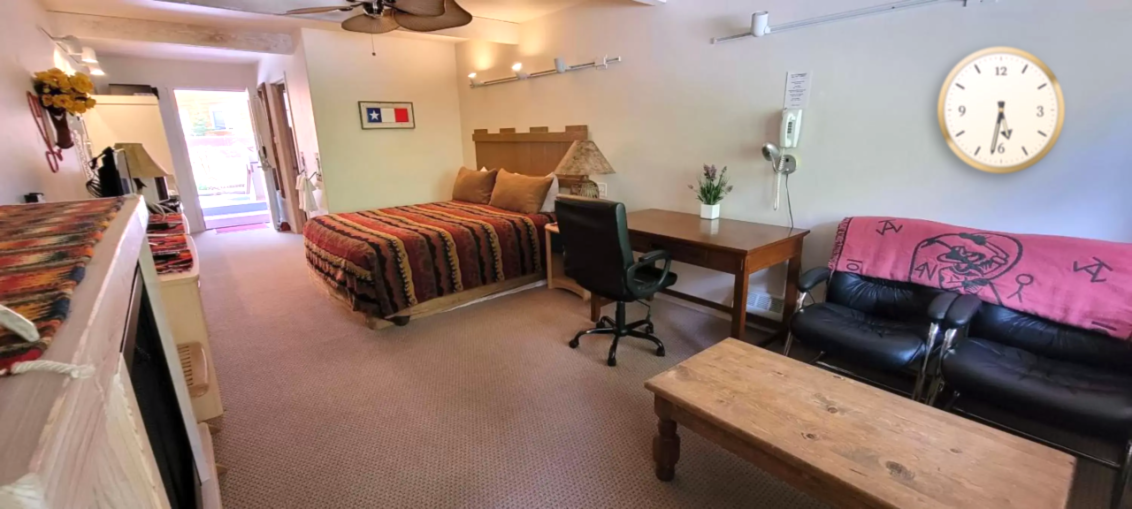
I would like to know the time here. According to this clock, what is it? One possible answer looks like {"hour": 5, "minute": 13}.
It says {"hour": 5, "minute": 32}
